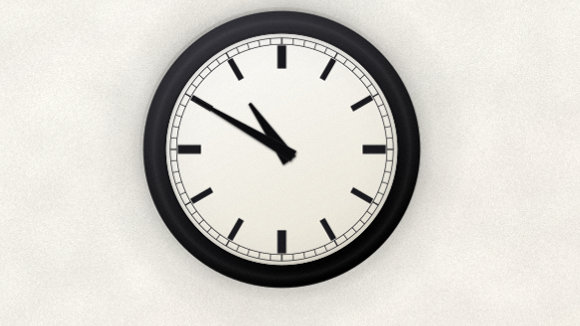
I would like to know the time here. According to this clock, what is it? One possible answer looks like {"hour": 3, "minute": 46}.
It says {"hour": 10, "minute": 50}
